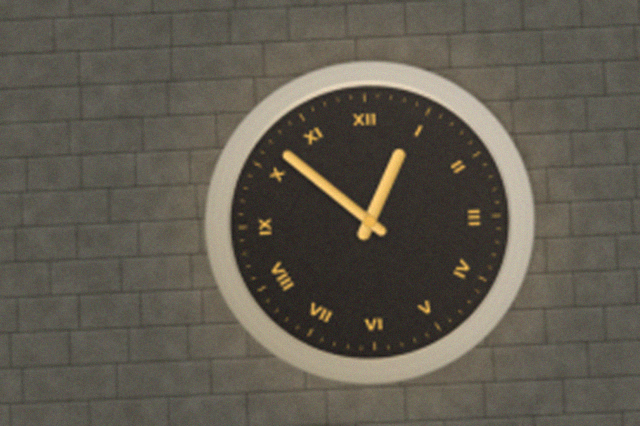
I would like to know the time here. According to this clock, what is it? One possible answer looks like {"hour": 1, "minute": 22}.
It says {"hour": 12, "minute": 52}
